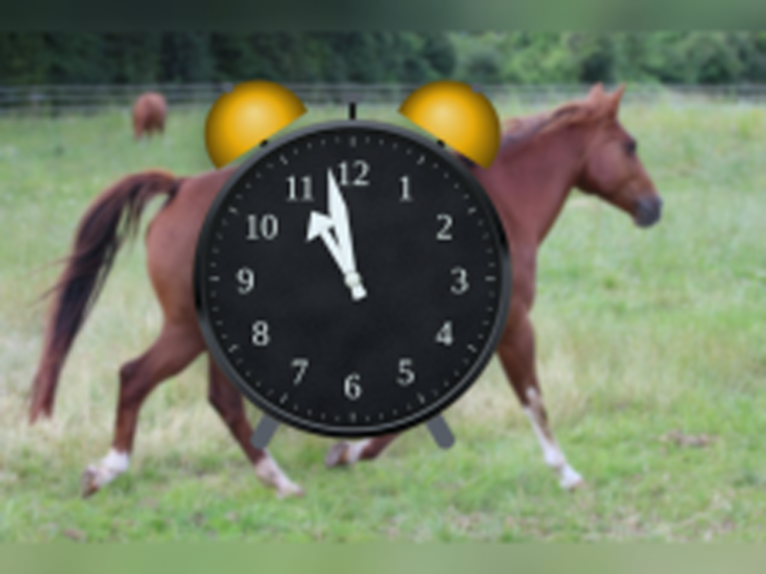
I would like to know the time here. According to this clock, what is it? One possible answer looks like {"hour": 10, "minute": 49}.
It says {"hour": 10, "minute": 58}
